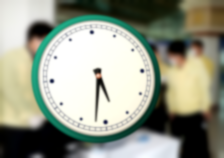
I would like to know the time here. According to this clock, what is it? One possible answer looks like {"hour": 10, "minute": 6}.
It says {"hour": 5, "minute": 32}
